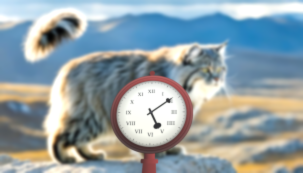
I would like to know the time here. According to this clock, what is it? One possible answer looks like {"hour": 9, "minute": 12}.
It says {"hour": 5, "minute": 9}
